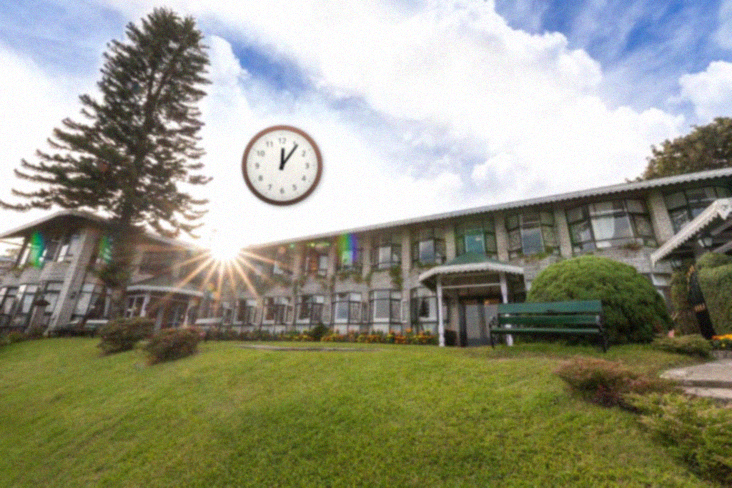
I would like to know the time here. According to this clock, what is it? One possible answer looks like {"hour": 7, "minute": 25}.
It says {"hour": 12, "minute": 6}
